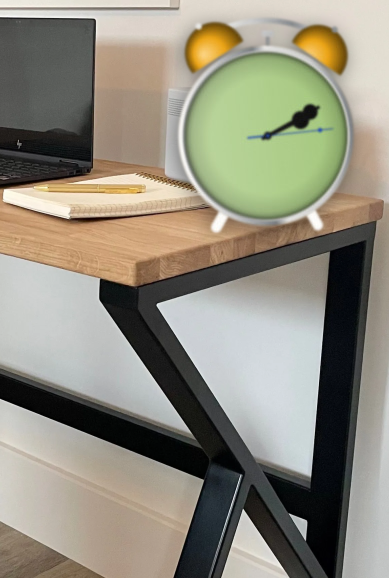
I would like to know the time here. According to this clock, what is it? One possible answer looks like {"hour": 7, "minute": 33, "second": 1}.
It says {"hour": 2, "minute": 10, "second": 14}
